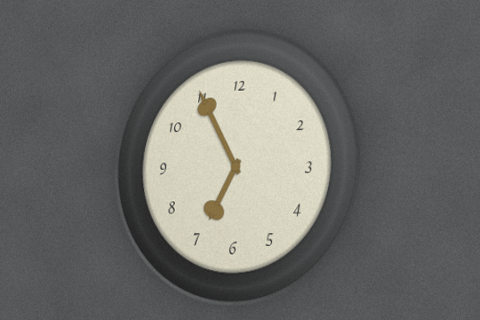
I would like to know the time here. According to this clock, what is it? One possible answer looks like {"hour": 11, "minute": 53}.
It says {"hour": 6, "minute": 55}
